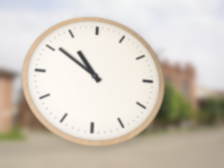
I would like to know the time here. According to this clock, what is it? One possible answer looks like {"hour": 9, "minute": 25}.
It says {"hour": 10, "minute": 51}
